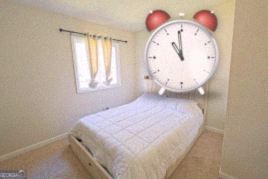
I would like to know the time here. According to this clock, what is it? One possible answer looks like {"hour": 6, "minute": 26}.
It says {"hour": 10, "minute": 59}
